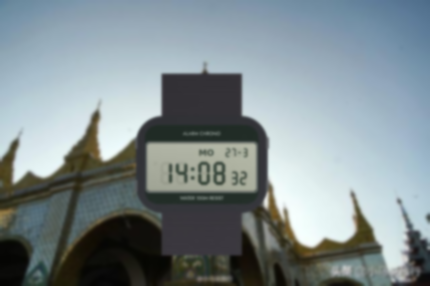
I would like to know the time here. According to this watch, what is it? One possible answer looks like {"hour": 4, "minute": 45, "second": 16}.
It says {"hour": 14, "minute": 8, "second": 32}
